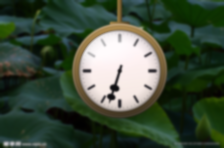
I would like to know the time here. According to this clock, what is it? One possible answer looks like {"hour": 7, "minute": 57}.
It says {"hour": 6, "minute": 33}
